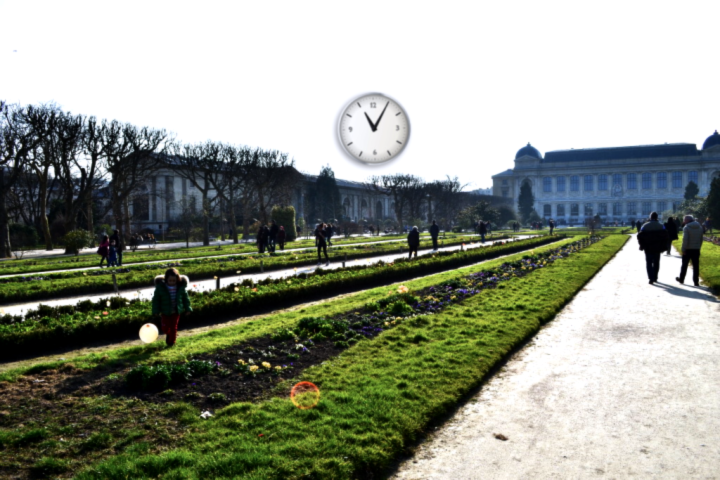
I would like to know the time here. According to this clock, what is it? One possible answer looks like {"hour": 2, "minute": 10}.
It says {"hour": 11, "minute": 5}
